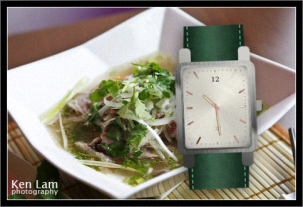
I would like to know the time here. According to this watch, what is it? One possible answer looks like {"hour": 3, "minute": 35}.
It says {"hour": 10, "minute": 29}
